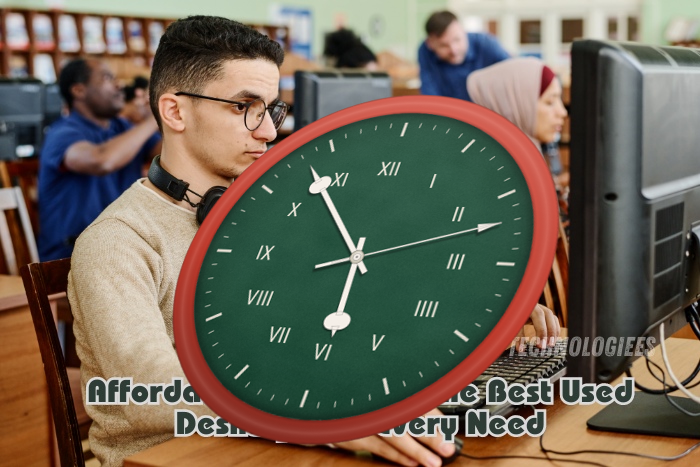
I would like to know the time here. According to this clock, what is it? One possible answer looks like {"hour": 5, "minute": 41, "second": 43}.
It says {"hour": 5, "minute": 53, "second": 12}
